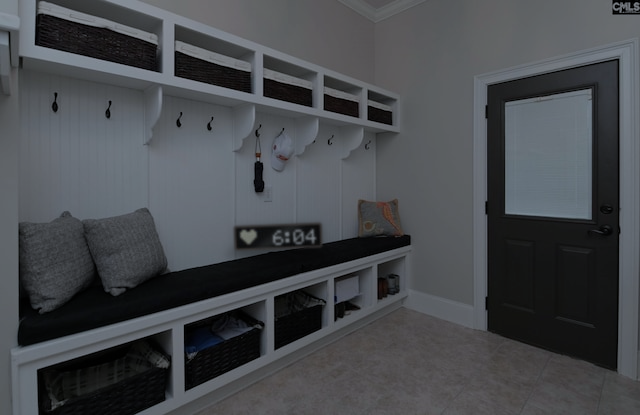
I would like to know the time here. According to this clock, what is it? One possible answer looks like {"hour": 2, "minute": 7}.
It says {"hour": 6, "minute": 4}
